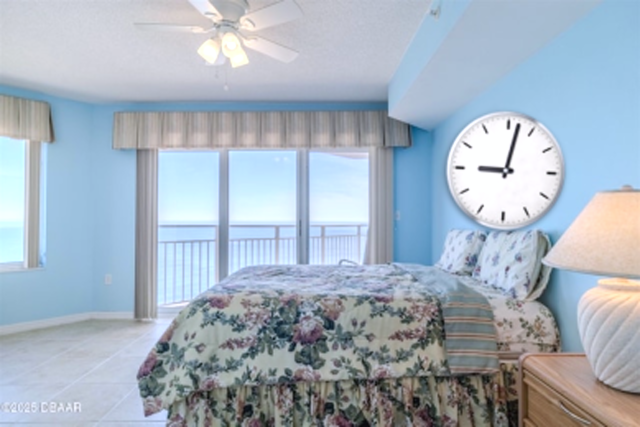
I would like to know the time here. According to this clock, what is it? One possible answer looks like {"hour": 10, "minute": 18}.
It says {"hour": 9, "minute": 2}
